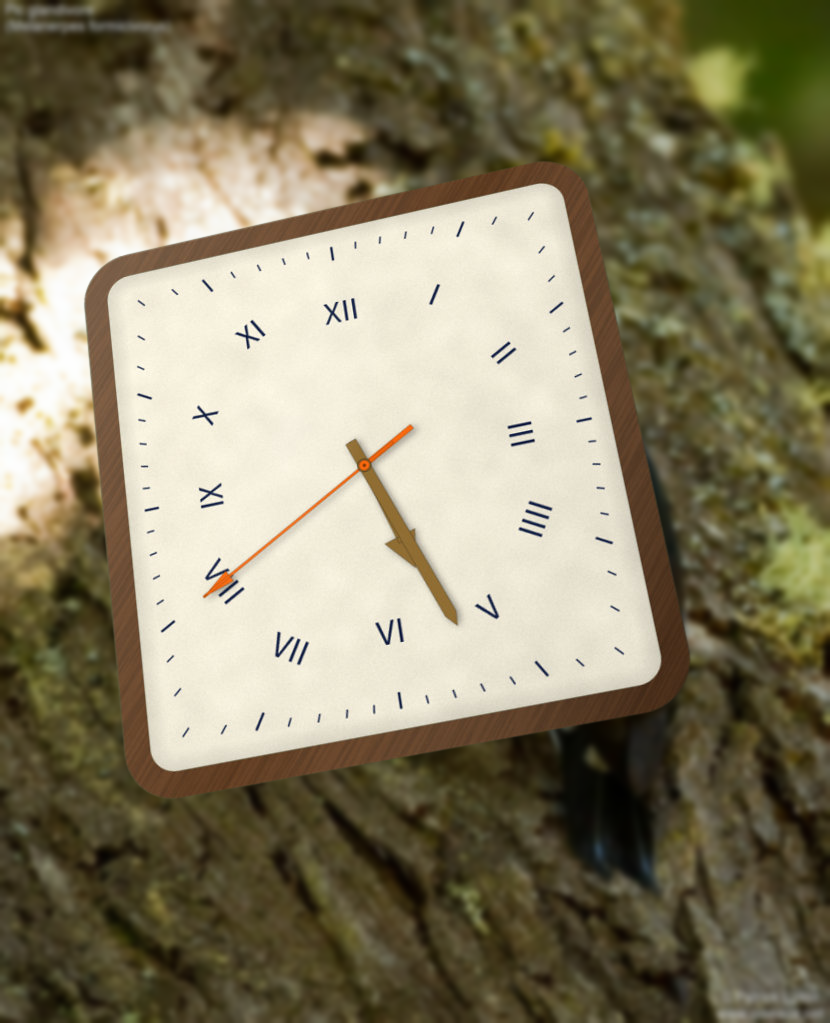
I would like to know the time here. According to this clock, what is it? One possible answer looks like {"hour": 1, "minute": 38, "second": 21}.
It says {"hour": 5, "minute": 26, "second": 40}
